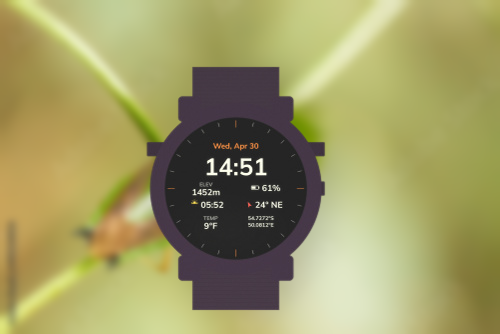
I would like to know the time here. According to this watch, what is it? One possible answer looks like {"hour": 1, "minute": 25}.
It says {"hour": 14, "minute": 51}
